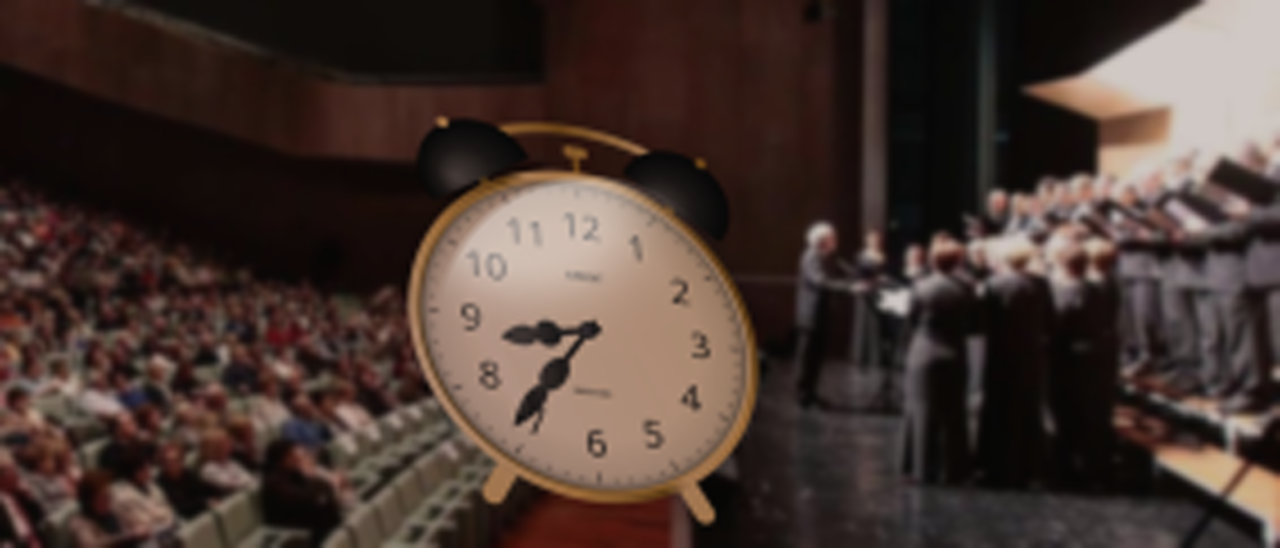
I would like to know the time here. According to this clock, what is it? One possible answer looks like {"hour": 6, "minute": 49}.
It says {"hour": 8, "minute": 36}
